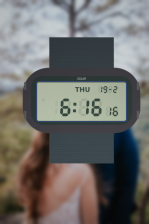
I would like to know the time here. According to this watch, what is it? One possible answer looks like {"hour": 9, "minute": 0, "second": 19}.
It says {"hour": 6, "minute": 16, "second": 16}
